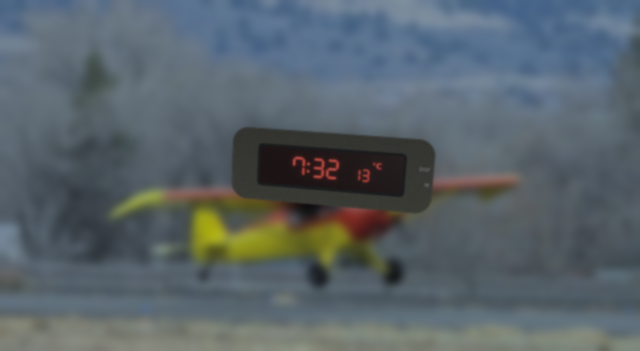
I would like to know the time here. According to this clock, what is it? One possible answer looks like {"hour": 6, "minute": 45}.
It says {"hour": 7, "minute": 32}
